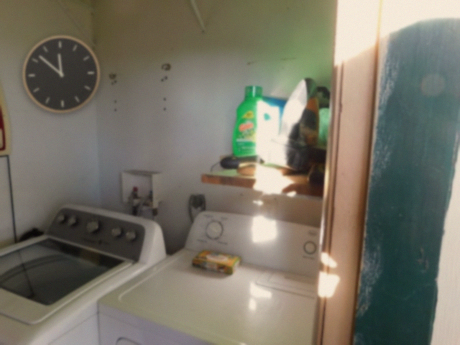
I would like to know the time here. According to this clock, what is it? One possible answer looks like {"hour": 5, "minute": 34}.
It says {"hour": 11, "minute": 52}
